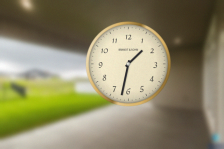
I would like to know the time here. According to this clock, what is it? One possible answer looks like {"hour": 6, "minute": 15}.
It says {"hour": 1, "minute": 32}
